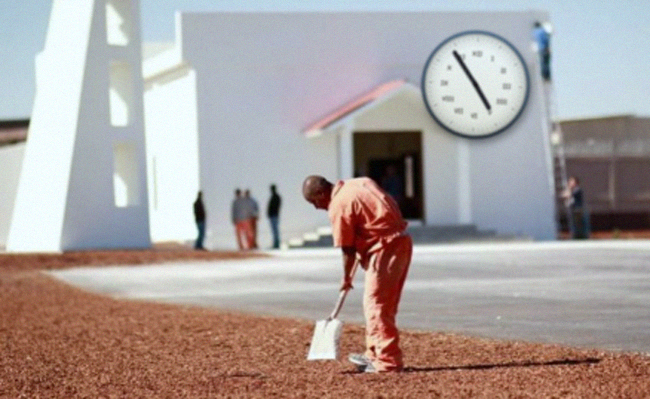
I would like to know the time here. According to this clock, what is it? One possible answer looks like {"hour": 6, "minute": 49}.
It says {"hour": 4, "minute": 54}
